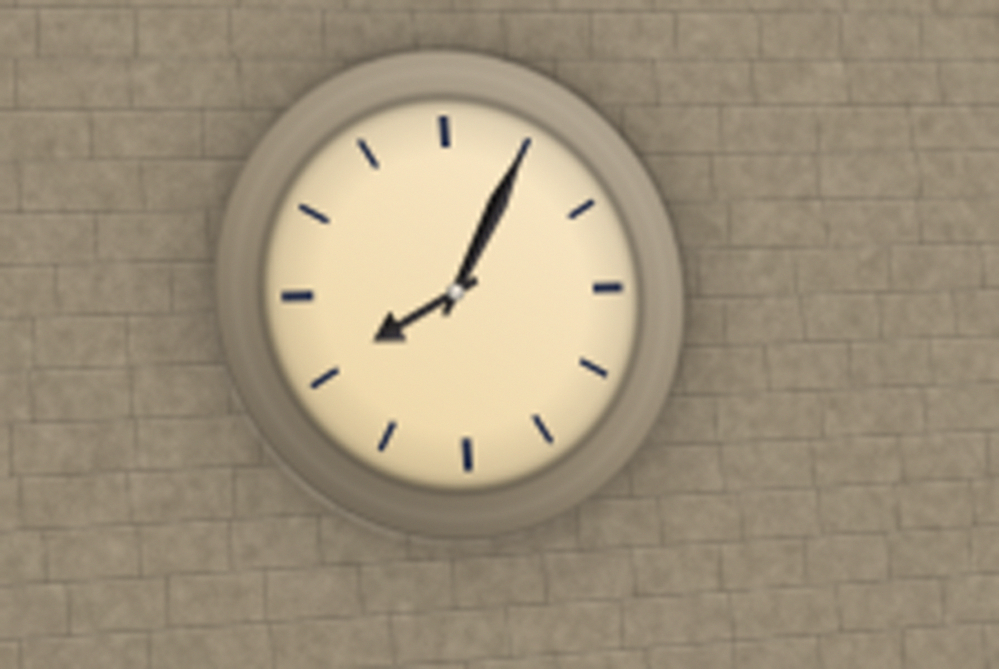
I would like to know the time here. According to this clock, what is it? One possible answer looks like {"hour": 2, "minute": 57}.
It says {"hour": 8, "minute": 5}
